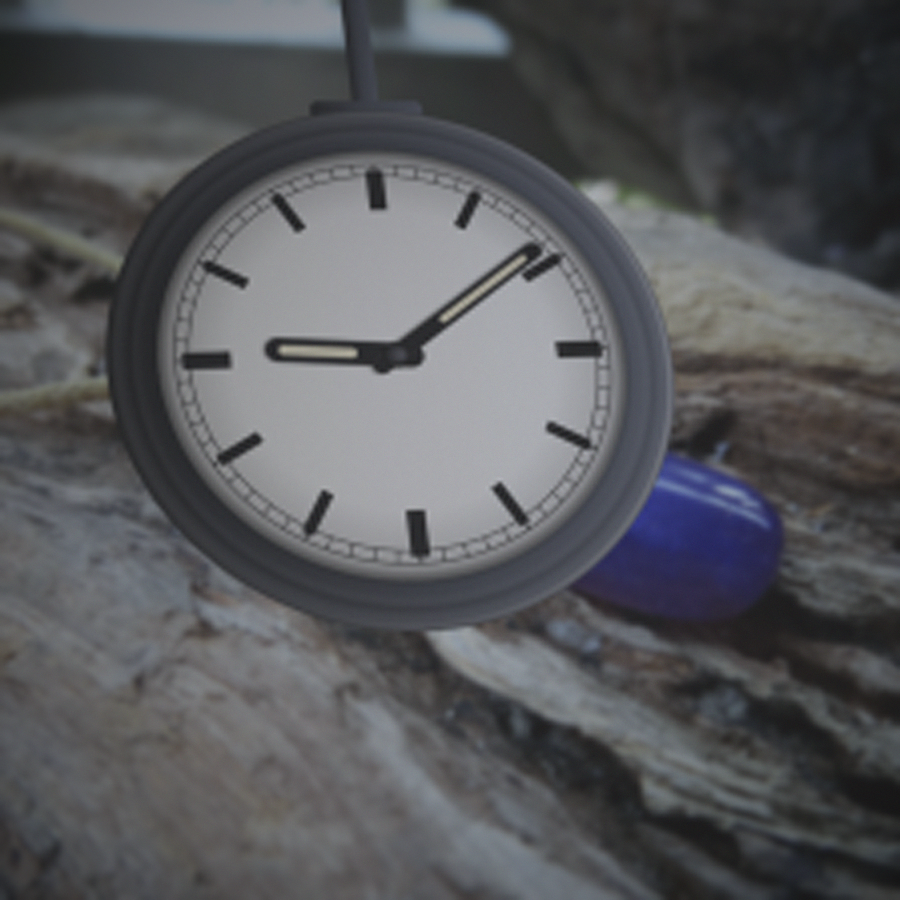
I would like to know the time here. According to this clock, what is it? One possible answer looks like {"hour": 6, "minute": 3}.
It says {"hour": 9, "minute": 9}
